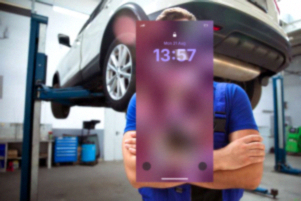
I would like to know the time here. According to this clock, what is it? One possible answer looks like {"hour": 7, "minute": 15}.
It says {"hour": 13, "minute": 57}
